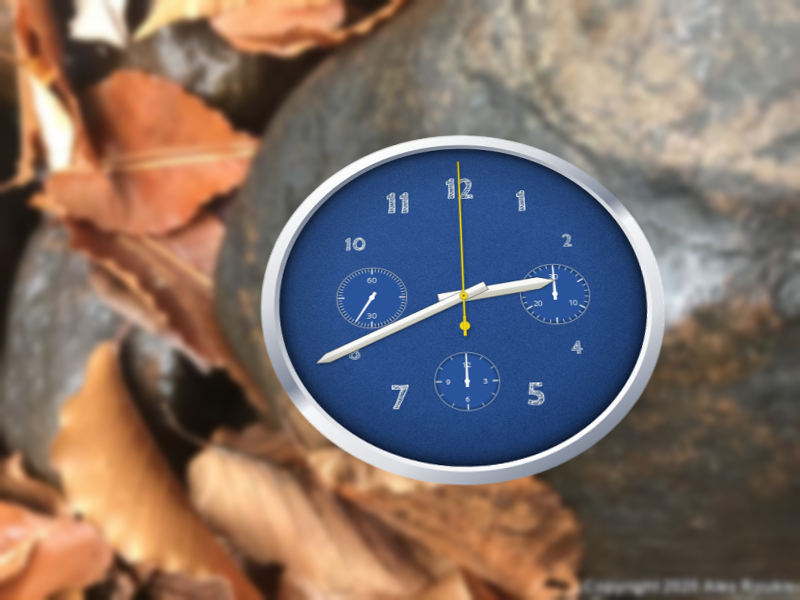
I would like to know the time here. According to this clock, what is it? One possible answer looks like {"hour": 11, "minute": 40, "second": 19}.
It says {"hour": 2, "minute": 40, "second": 35}
